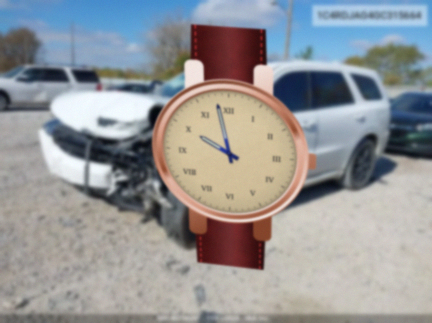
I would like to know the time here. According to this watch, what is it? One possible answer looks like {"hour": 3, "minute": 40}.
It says {"hour": 9, "minute": 58}
